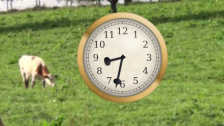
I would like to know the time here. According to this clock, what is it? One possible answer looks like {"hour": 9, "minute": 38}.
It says {"hour": 8, "minute": 32}
